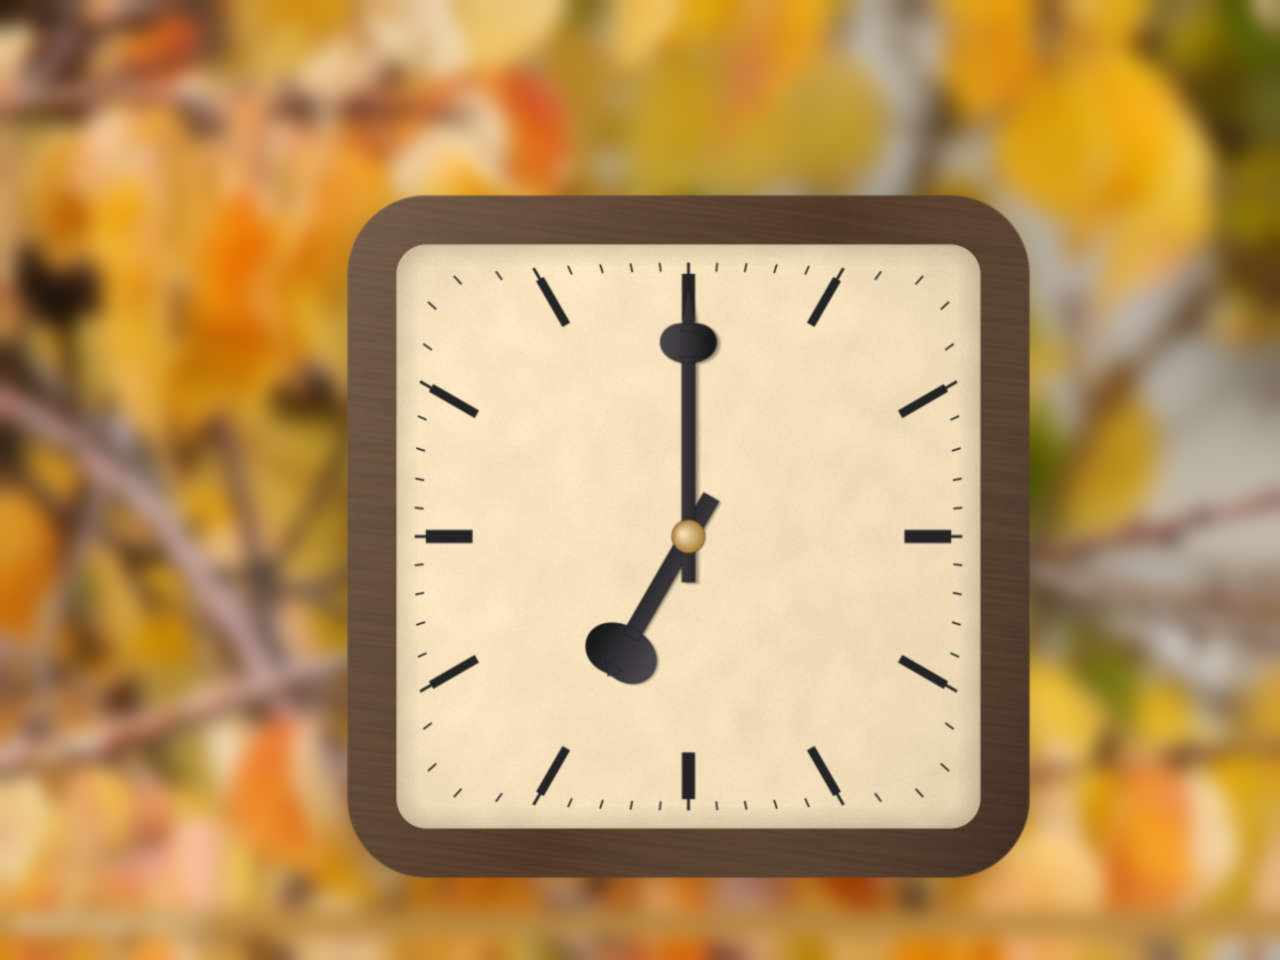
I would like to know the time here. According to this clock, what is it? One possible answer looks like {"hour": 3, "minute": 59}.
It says {"hour": 7, "minute": 0}
